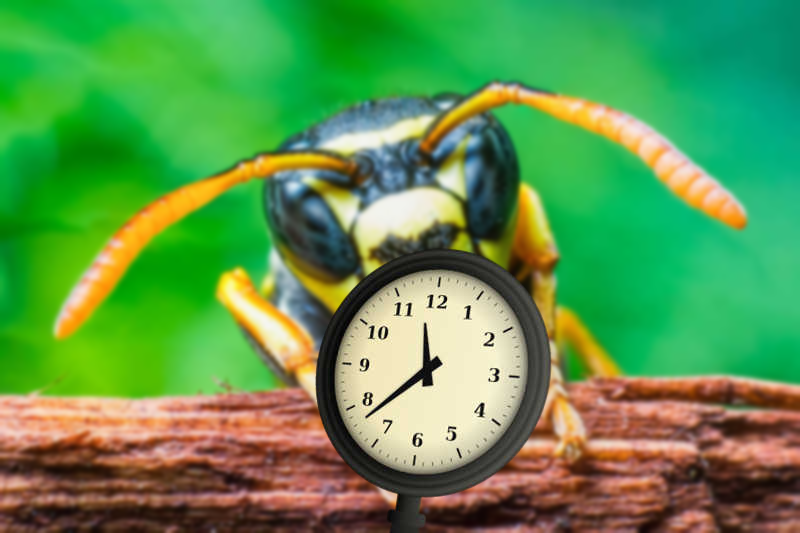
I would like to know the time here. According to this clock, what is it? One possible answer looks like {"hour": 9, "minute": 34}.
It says {"hour": 11, "minute": 38}
